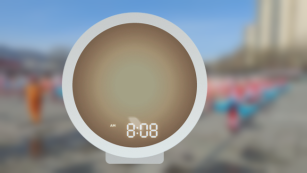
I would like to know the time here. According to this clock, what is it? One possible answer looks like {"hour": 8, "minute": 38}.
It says {"hour": 8, "minute": 8}
